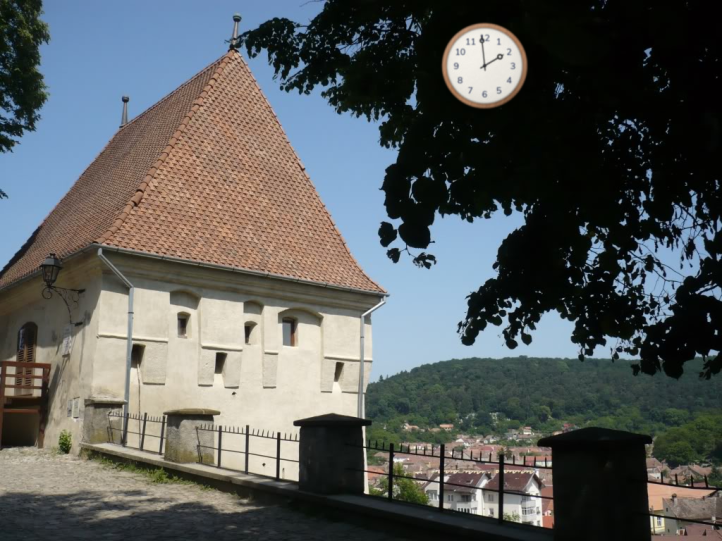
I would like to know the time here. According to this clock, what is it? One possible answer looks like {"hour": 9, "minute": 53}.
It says {"hour": 1, "minute": 59}
